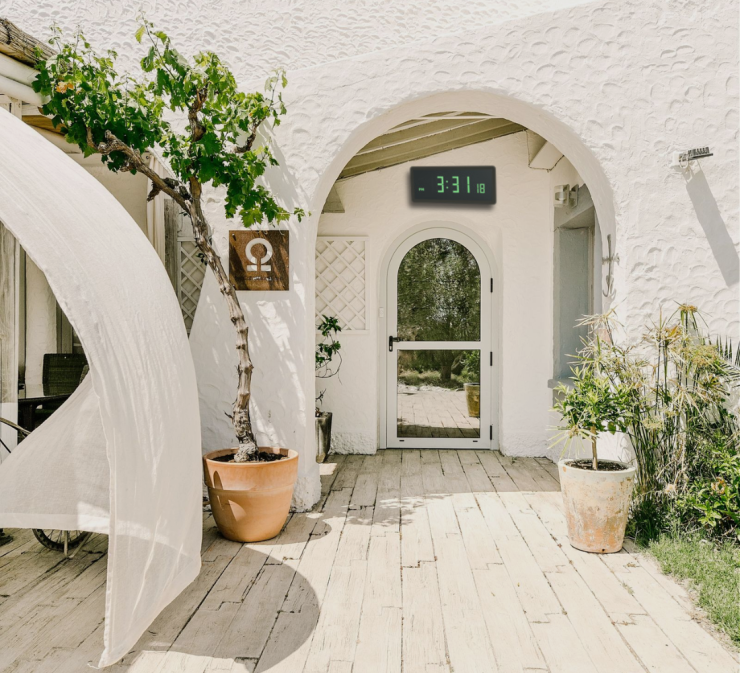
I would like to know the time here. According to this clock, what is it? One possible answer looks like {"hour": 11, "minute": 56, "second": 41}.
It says {"hour": 3, "minute": 31, "second": 18}
